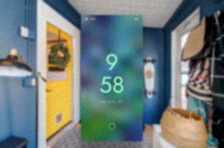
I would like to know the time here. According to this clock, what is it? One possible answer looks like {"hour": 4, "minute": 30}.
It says {"hour": 9, "minute": 58}
